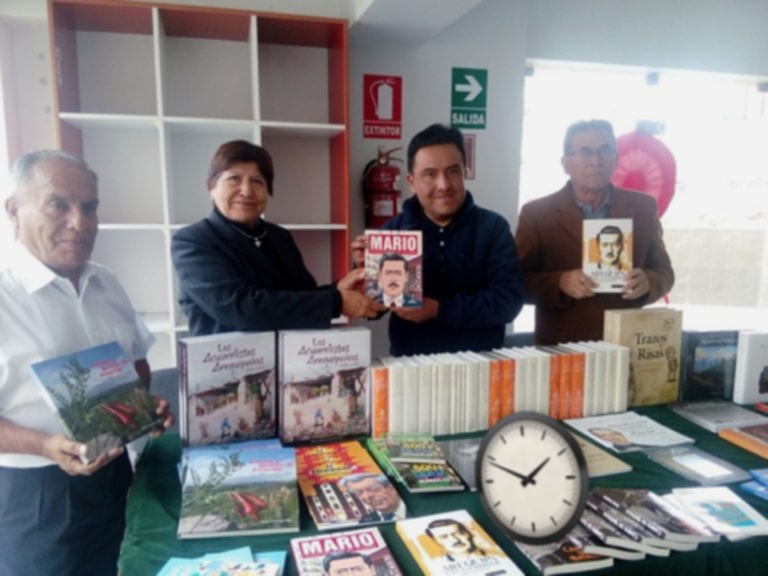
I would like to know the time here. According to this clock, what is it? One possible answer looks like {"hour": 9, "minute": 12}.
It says {"hour": 1, "minute": 49}
